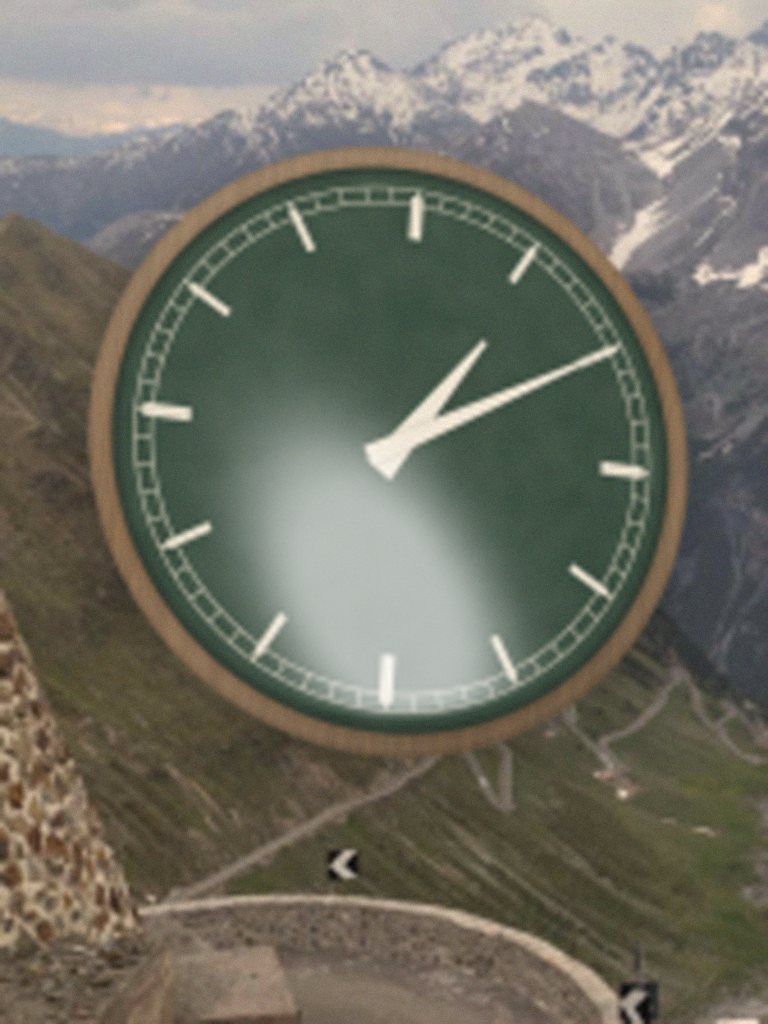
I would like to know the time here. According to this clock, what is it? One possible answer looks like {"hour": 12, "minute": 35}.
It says {"hour": 1, "minute": 10}
